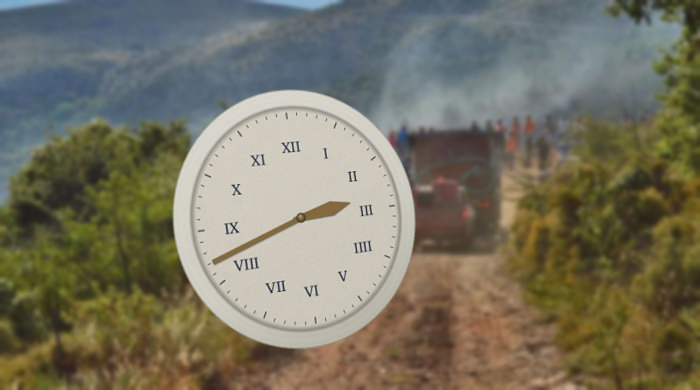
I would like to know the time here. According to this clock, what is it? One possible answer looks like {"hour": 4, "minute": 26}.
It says {"hour": 2, "minute": 42}
